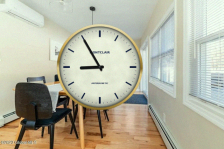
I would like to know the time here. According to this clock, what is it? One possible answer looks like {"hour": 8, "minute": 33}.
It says {"hour": 8, "minute": 55}
